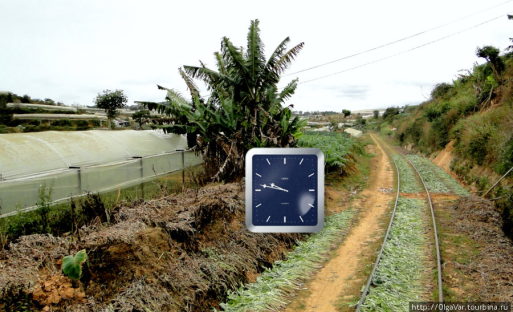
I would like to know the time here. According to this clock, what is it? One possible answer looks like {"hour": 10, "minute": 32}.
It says {"hour": 9, "minute": 47}
